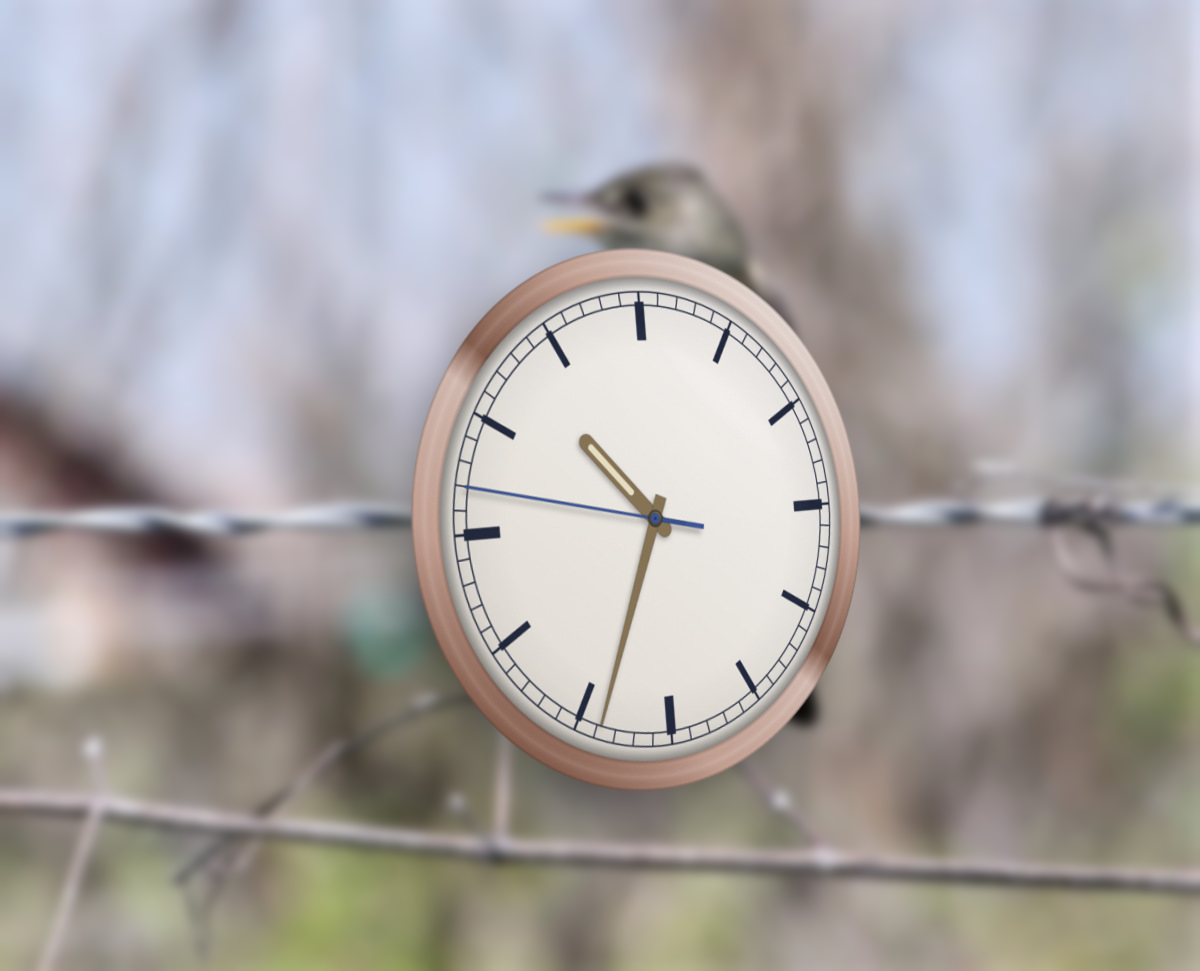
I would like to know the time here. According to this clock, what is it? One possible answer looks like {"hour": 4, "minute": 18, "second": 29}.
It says {"hour": 10, "minute": 33, "second": 47}
